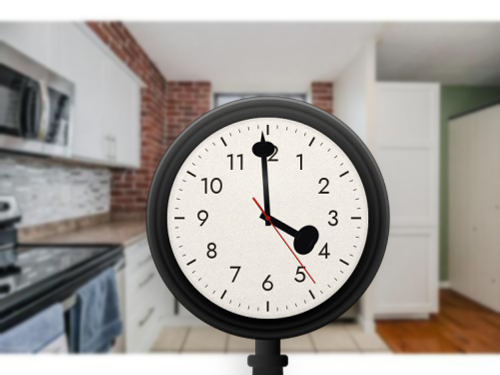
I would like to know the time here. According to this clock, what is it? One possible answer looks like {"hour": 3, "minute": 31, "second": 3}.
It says {"hour": 3, "minute": 59, "second": 24}
